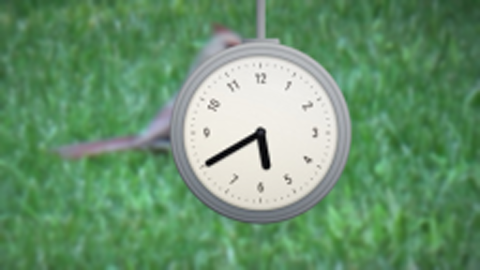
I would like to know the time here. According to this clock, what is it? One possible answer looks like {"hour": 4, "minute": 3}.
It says {"hour": 5, "minute": 40}
